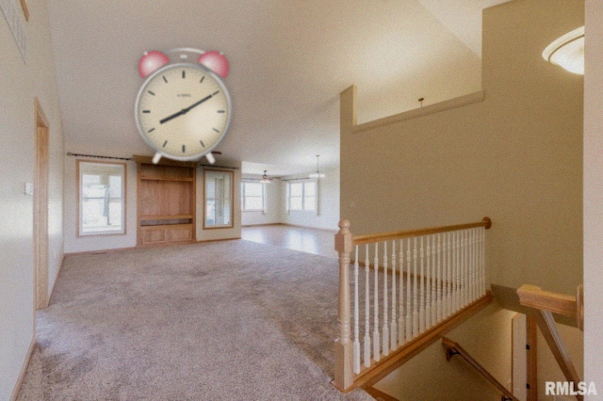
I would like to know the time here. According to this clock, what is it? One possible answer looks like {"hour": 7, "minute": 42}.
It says {"hour": 8, "minute": 10}
